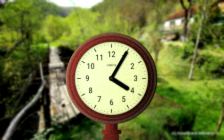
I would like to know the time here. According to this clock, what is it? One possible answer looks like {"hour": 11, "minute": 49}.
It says {"hour": 4, "minute": 5}
